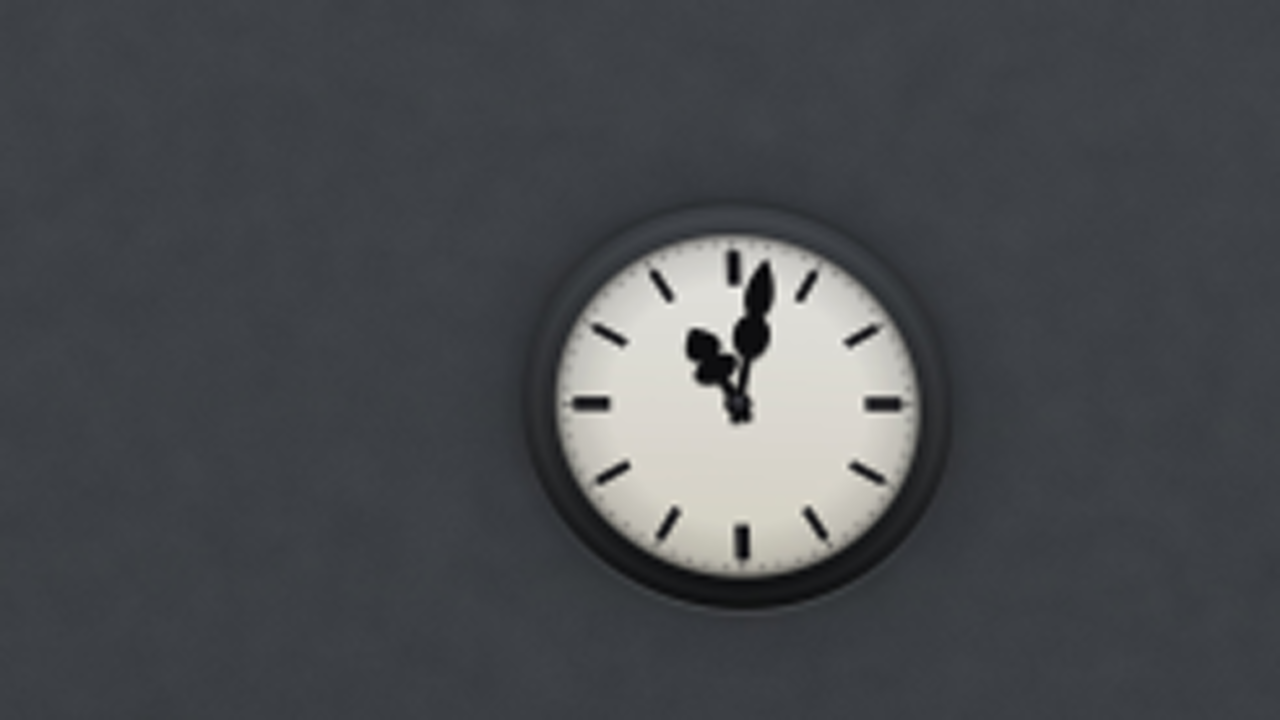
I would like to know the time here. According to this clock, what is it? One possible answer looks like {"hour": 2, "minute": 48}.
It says {"hour": 11, "minute": 2}
